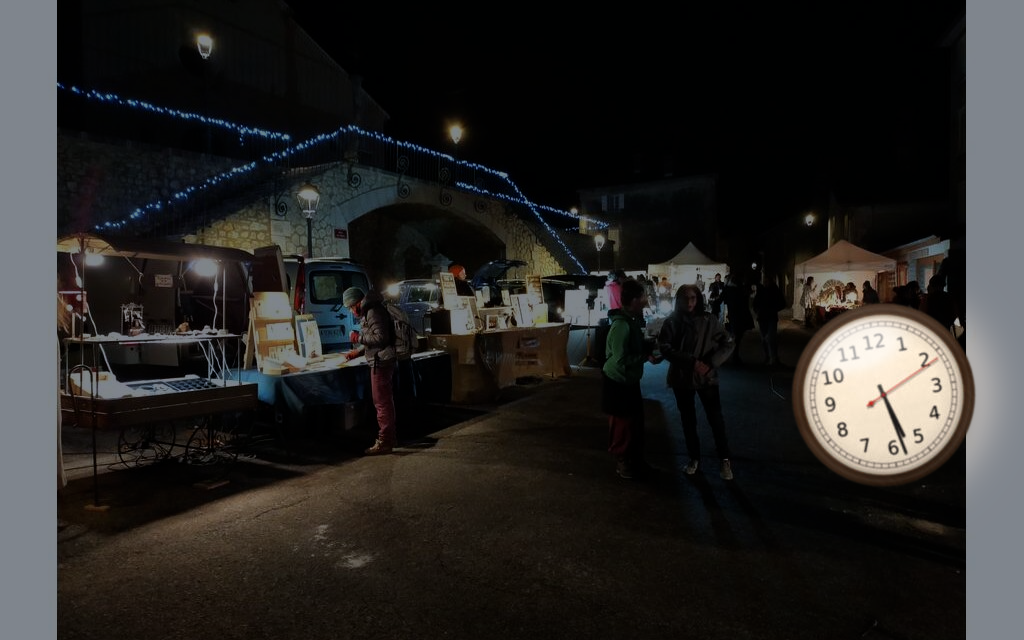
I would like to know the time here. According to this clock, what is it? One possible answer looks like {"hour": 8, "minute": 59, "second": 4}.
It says {"hour": 5, "minute": 28, "second": 11}
